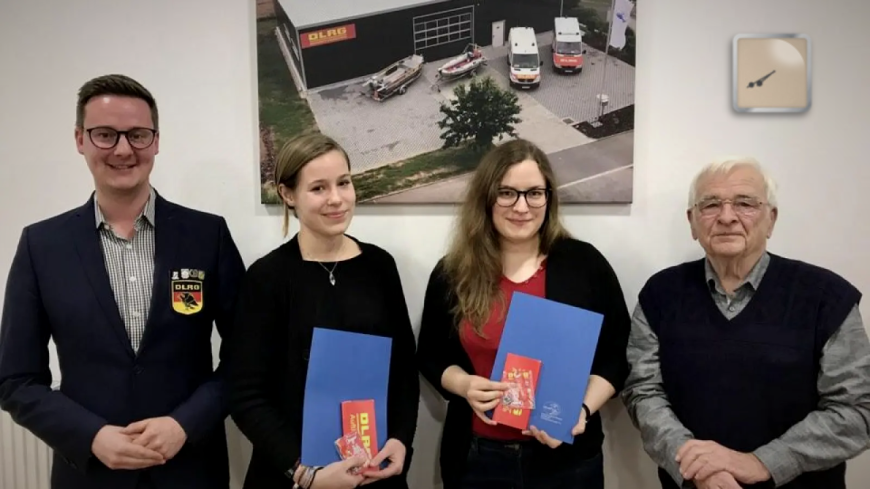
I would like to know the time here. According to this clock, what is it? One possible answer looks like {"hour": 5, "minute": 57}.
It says {"hour": 7, "minute": 40}
